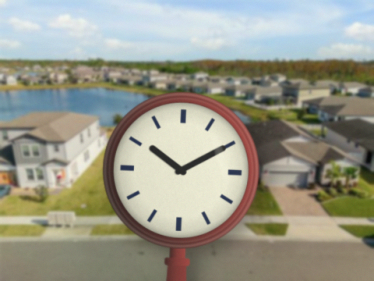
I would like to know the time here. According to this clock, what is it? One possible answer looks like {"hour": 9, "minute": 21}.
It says {"hour": 10, "minute": 10}
